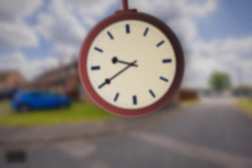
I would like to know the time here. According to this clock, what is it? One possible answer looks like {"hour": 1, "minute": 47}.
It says {"hour": 9, "minute": 40}
